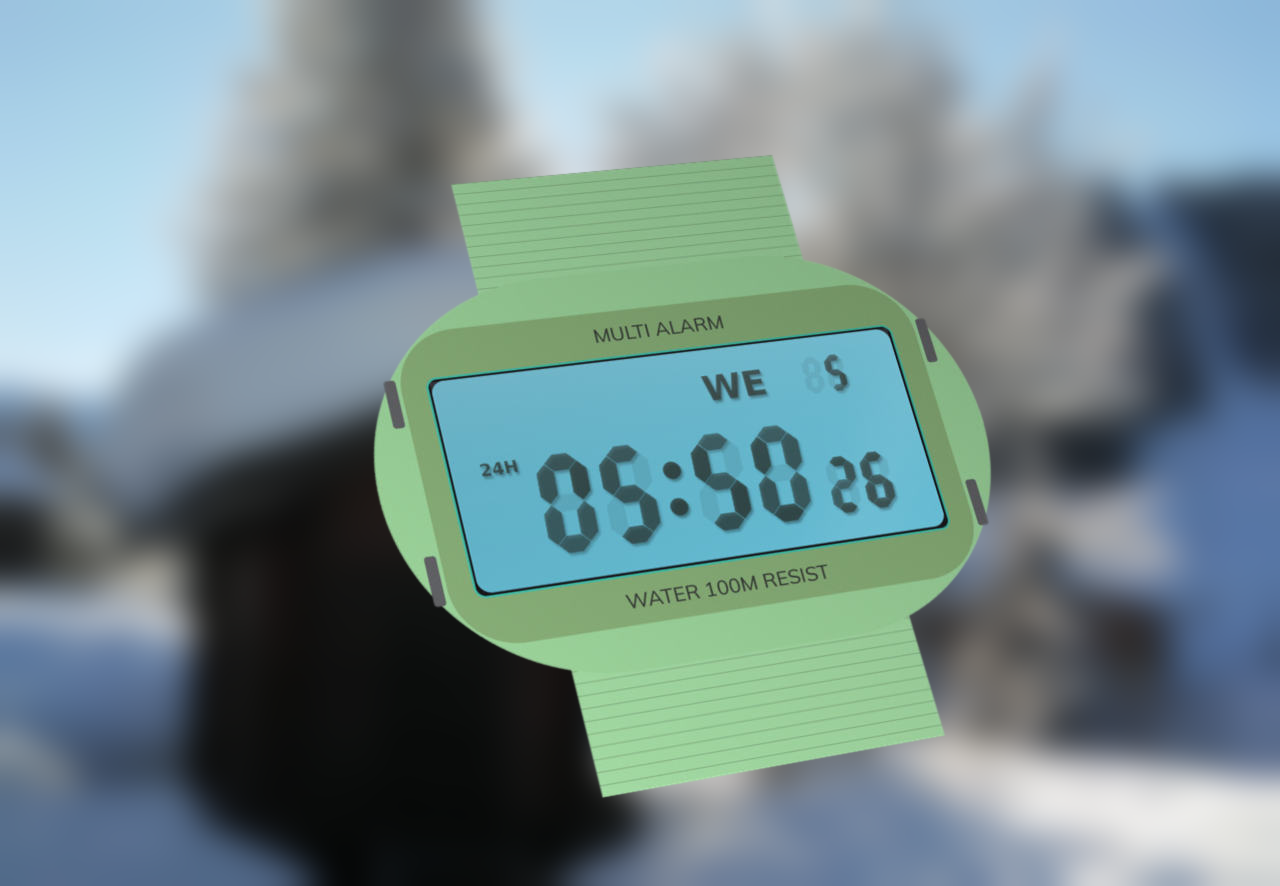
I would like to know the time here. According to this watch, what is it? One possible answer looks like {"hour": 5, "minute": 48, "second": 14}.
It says {"hour": 5, "minute": 50, "second": 26}
